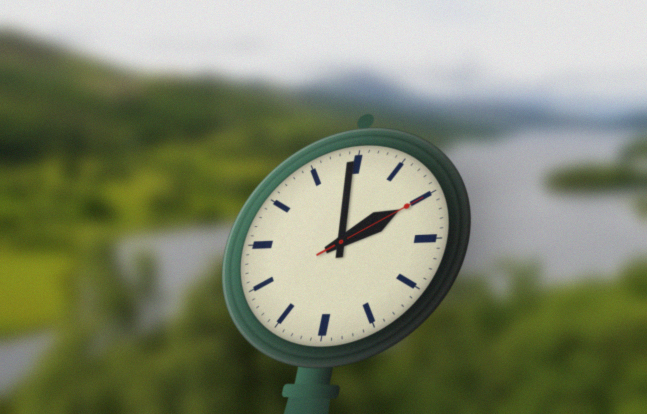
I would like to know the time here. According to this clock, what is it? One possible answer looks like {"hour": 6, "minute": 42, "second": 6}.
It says {"hour": 1, "minute": 59, "second": 10}
